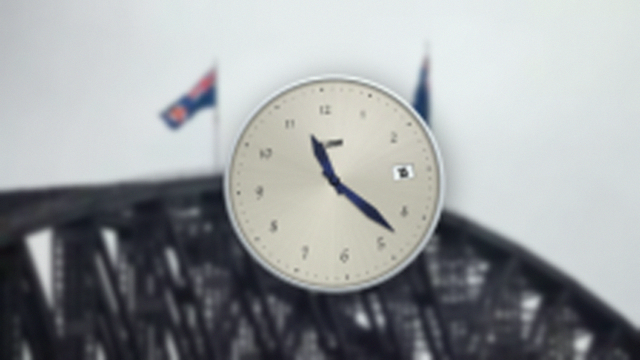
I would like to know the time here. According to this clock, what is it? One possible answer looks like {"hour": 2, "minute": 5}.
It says {"hour": 11, "minute": 23}
